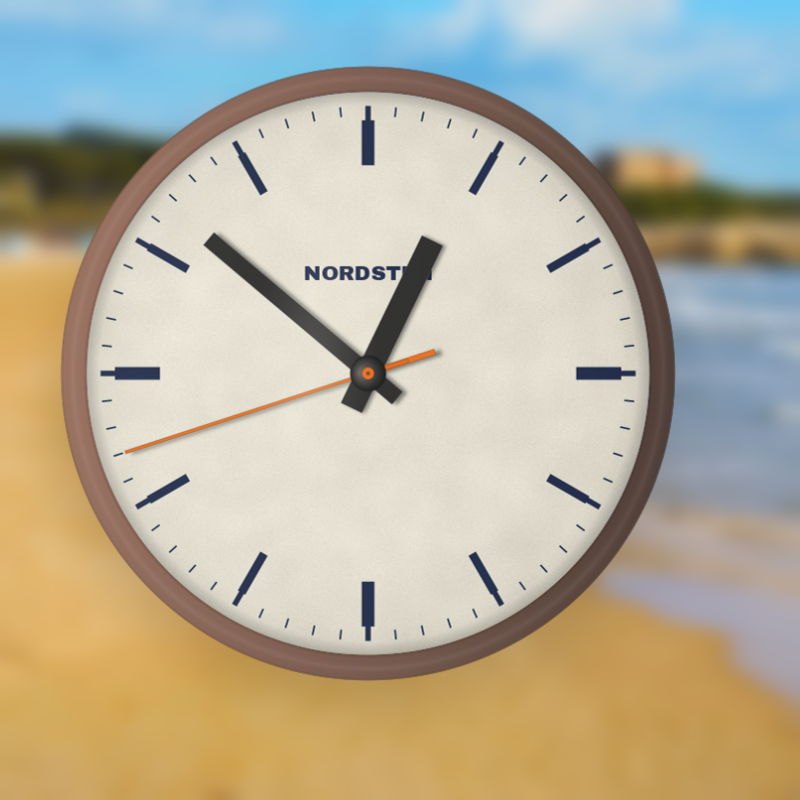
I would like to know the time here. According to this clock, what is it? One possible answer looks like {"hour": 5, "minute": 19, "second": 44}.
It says {"hour": 12, "minute": 51, "second": 42}
